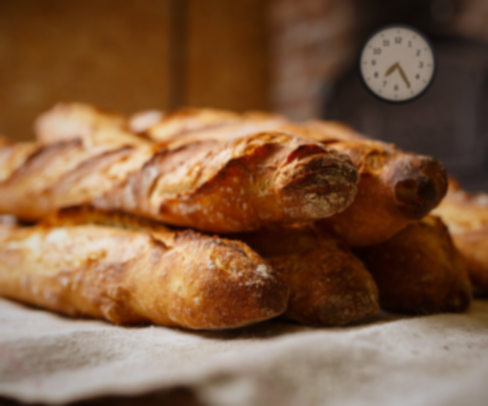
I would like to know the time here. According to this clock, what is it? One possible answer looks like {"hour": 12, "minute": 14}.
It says {"hour": 7, "minute": 25}
